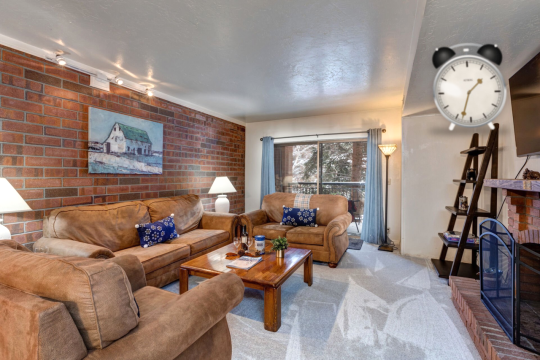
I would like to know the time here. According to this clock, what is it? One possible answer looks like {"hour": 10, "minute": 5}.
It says {"hour": 1, "minute": 33}
